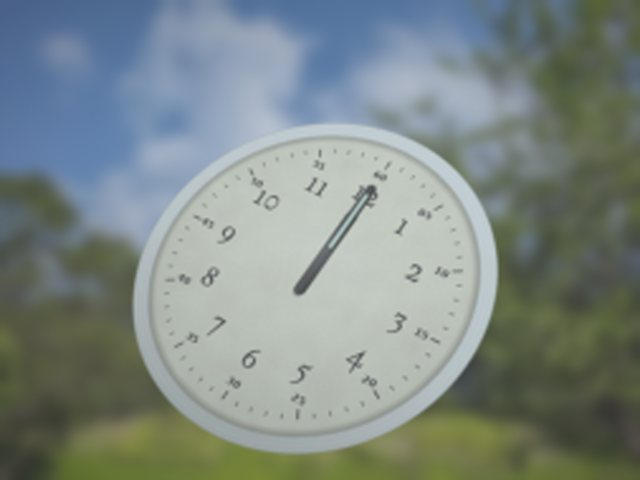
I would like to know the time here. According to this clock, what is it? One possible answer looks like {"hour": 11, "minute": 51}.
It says {"hour": 12, "minute": 0}
